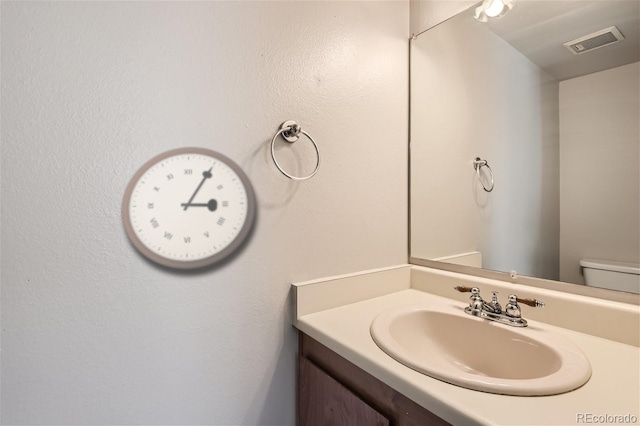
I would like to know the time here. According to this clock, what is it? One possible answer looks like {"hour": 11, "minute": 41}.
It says {"hour": 3, "minute": 5}
